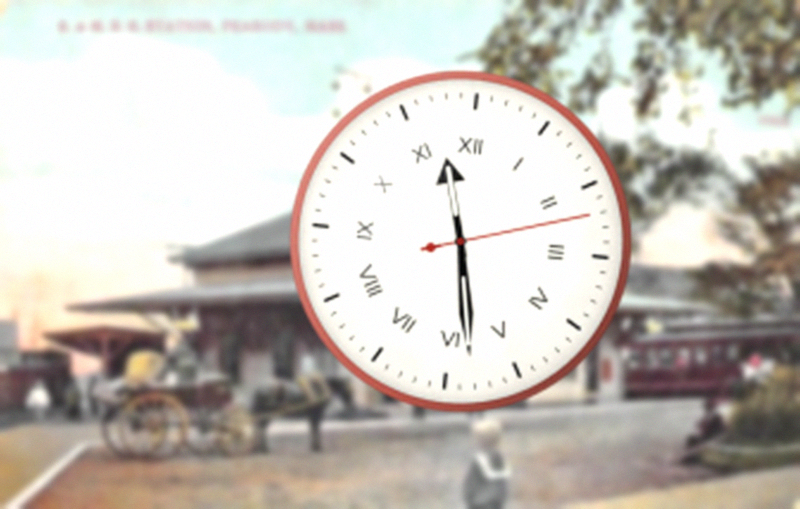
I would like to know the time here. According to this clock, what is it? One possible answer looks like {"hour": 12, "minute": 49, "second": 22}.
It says {"hour": 11, "minute": 28, "second": 12}
